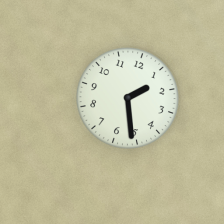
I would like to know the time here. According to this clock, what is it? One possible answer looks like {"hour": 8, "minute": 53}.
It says {"hour": 1, "minute": 26}
